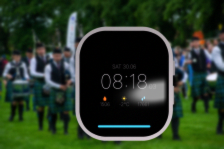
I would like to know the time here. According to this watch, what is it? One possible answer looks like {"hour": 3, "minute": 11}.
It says {"hour": 8, "minute": 18}
